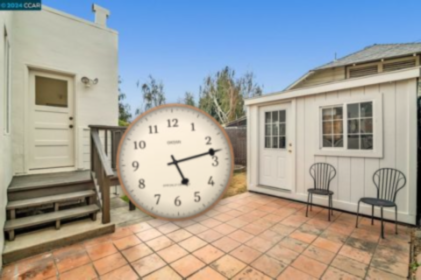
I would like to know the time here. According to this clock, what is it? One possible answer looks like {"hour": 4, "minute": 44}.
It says {"hour": 5, "minute": 13}
